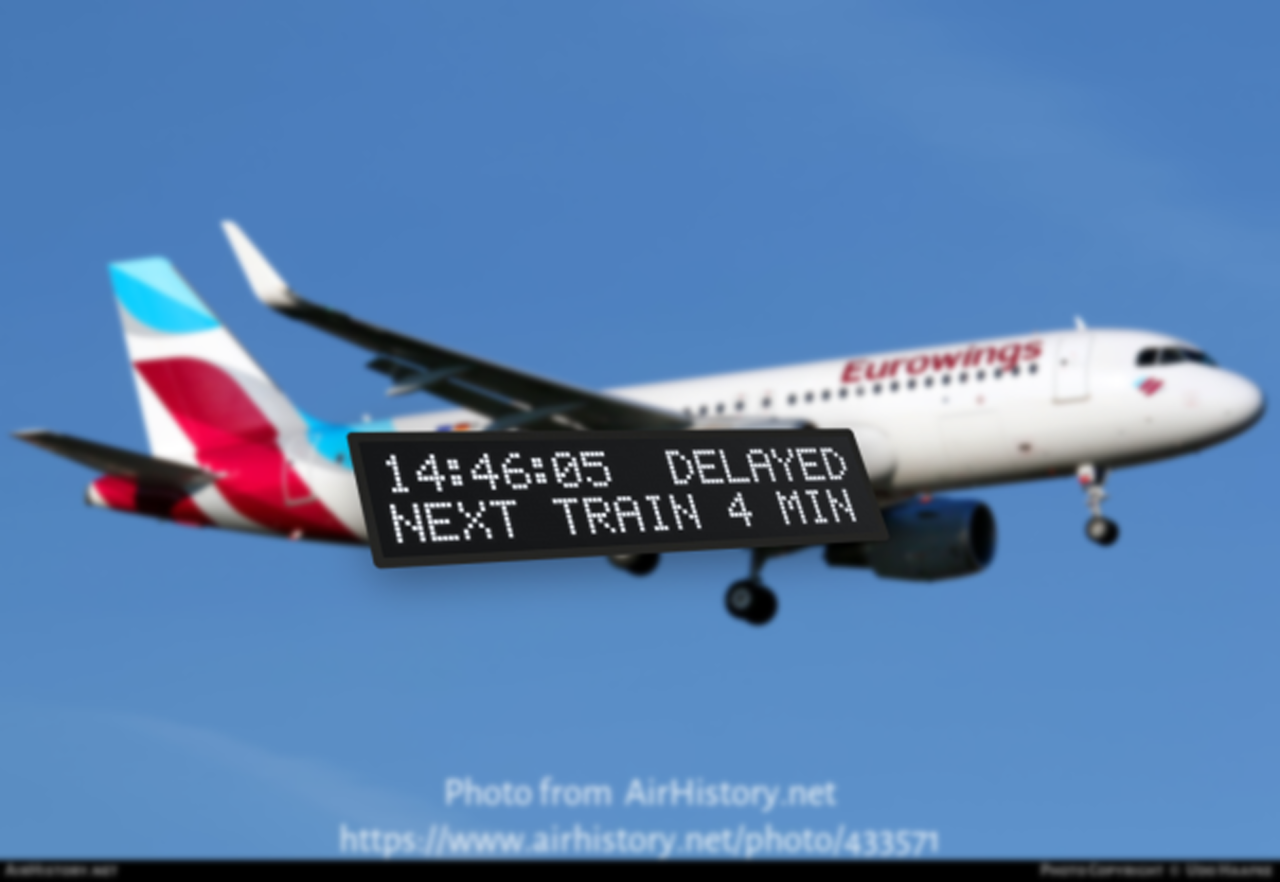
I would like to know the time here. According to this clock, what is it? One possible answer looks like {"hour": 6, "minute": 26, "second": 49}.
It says {"hour": 14, "minute": 46, "second": 5}
